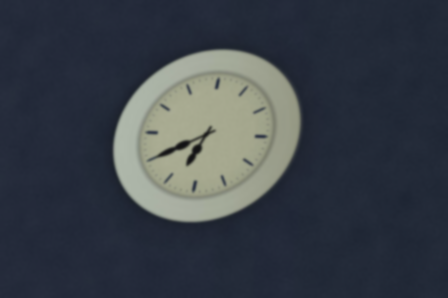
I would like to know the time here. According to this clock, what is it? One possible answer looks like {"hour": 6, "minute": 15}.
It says {"hour": 6, "minute": 40}
